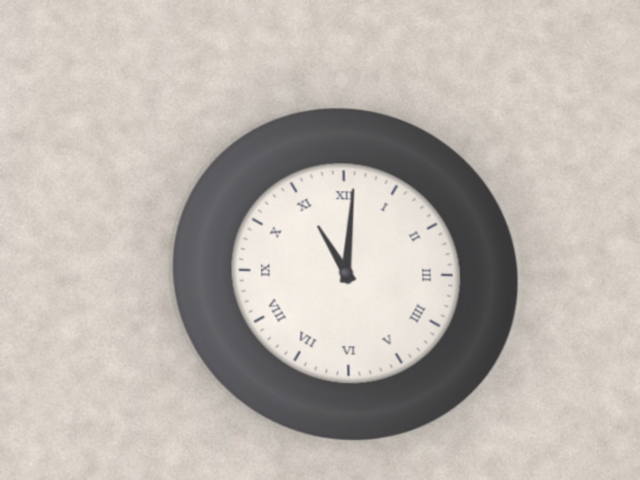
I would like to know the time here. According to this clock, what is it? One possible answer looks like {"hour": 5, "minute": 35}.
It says {"hour": 11, "minute": 1}
